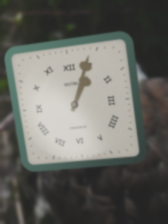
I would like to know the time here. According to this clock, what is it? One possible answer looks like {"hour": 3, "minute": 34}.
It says {"hour": 1, "minute": 4}
